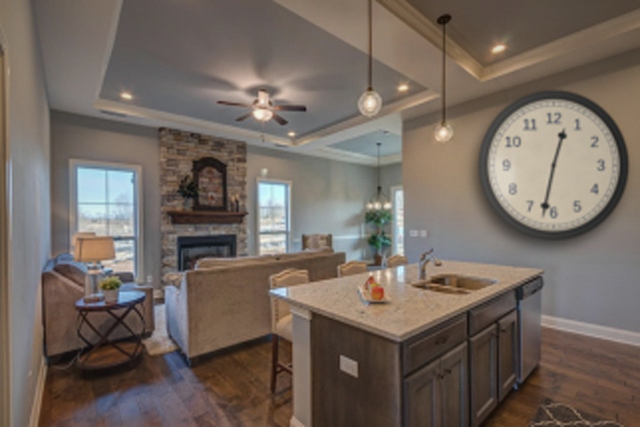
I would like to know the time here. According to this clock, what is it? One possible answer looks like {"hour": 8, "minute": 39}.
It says {"hour": 12, "minute": 32}
